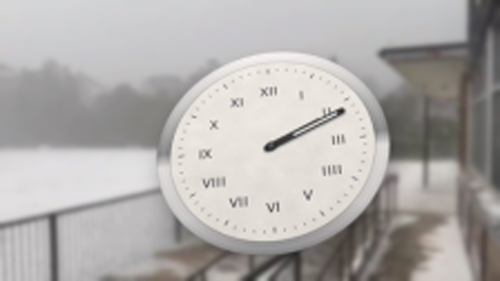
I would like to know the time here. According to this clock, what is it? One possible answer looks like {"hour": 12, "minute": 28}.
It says {"hour": 2, "minute": 11}
